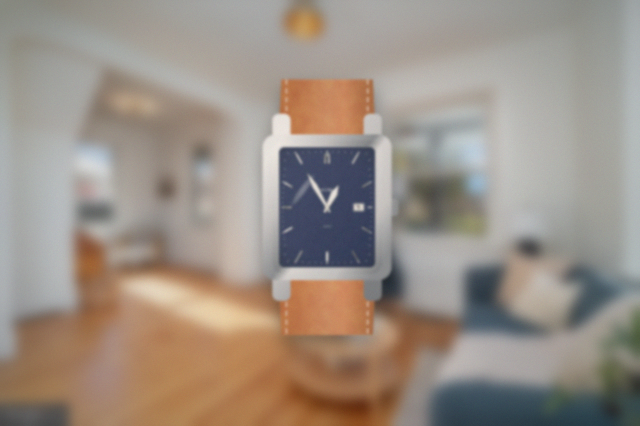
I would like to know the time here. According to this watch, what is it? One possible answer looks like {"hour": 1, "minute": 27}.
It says {"hour": 12, "minute": 55}
